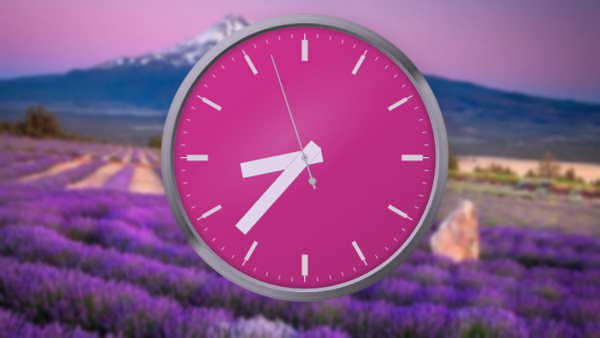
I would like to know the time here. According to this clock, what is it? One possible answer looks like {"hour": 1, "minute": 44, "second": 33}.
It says {"hour": 8, "minute": 36, "second": 57}
